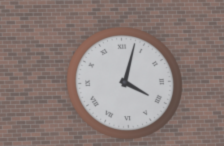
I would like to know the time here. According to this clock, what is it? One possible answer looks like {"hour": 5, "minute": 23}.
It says {"hour": 4, "minute": 3}
